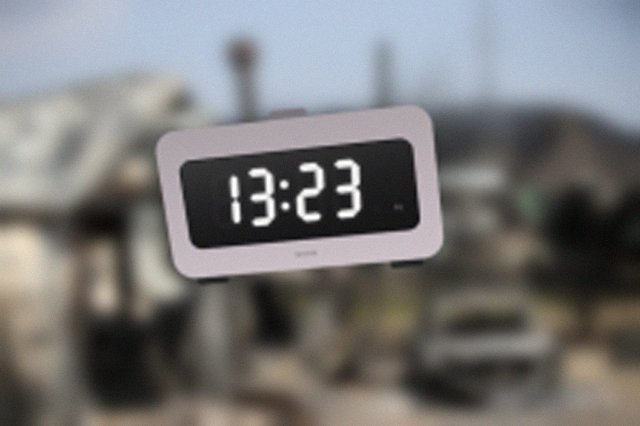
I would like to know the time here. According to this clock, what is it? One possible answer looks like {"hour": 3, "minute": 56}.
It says {"hour": 13, "minute": 23}
